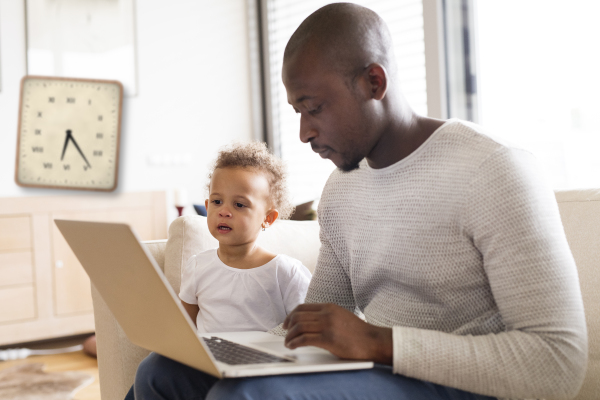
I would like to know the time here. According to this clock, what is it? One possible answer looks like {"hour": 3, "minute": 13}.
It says {"hour": 6, "minute": 24}
